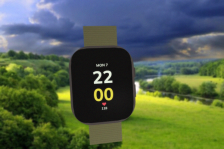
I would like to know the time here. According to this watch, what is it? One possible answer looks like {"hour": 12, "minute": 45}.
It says {"hour": 22, "minute": 0}
